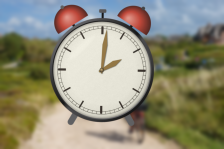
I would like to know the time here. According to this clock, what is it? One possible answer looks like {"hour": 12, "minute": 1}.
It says {"hour": 2, "minute": 1}
